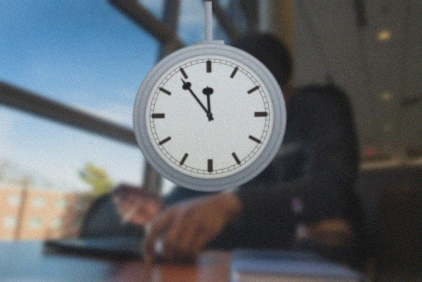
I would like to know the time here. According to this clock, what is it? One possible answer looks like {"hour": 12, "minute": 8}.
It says {"hour": 11, "minute": 54}
